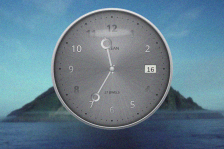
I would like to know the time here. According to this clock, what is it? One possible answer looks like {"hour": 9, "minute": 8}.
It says {"hour": 11, "minute": 35}
